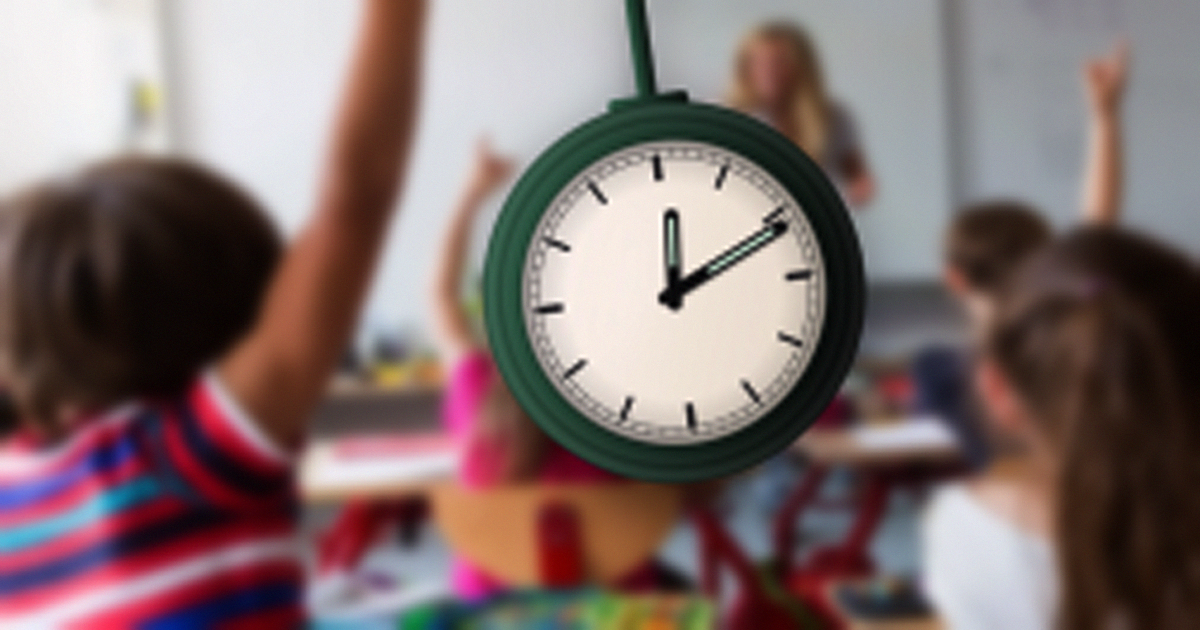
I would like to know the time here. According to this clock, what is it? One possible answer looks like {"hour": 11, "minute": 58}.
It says {"hour": 12, "minute": 11}
